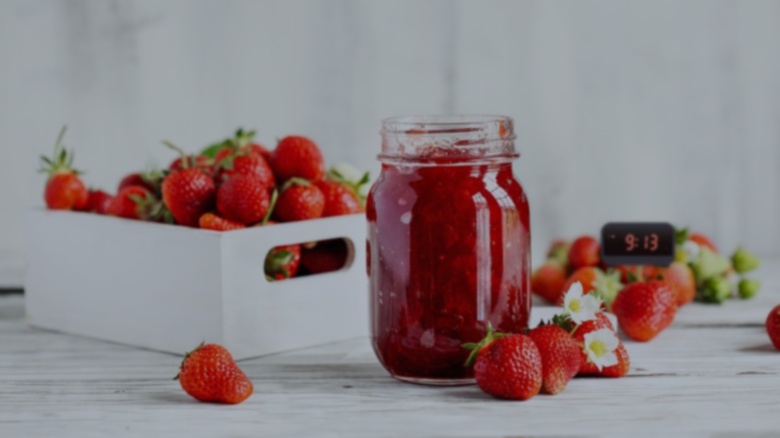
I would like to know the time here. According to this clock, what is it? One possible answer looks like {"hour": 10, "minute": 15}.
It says {"hour": 9, "minute": 13}
